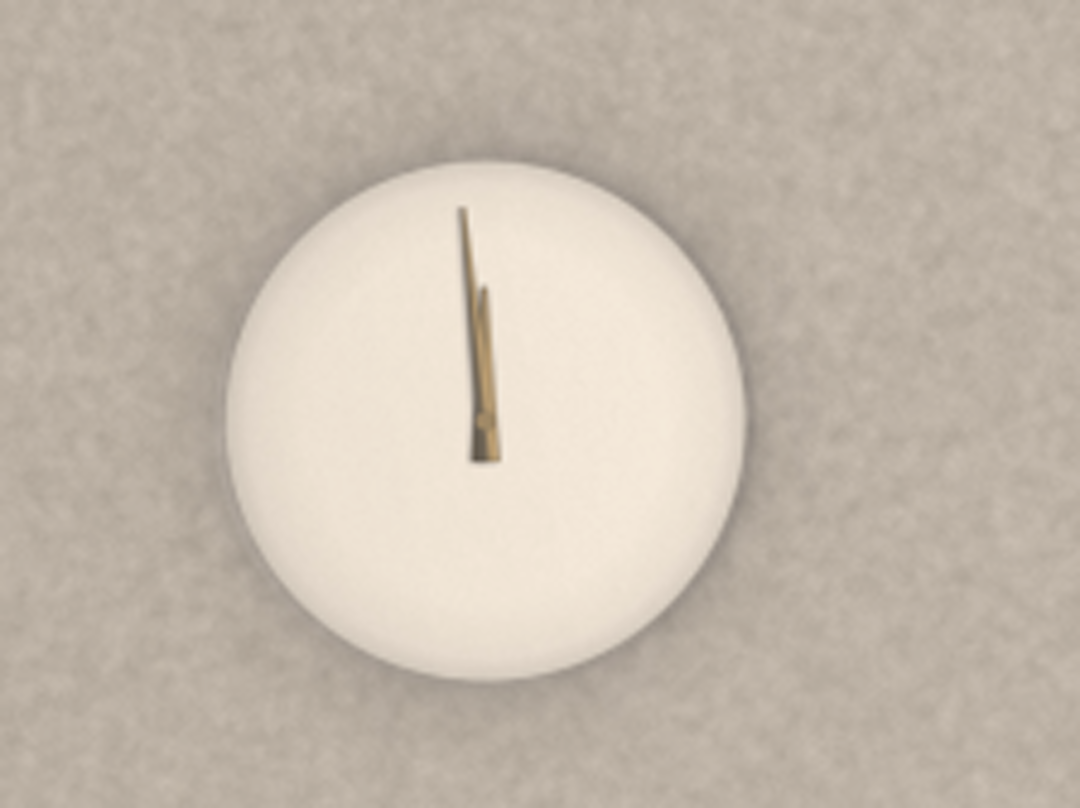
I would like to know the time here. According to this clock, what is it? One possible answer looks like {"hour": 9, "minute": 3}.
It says {"hour": 11, "minute": 59}
